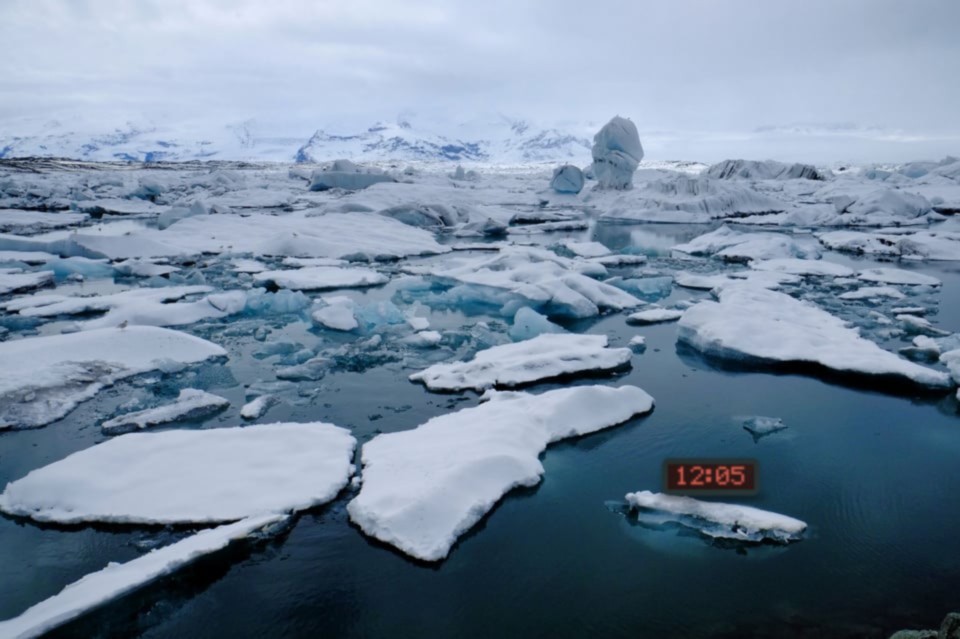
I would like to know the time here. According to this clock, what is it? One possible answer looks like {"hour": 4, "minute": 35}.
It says {"hour": 12, "minute": 5}
